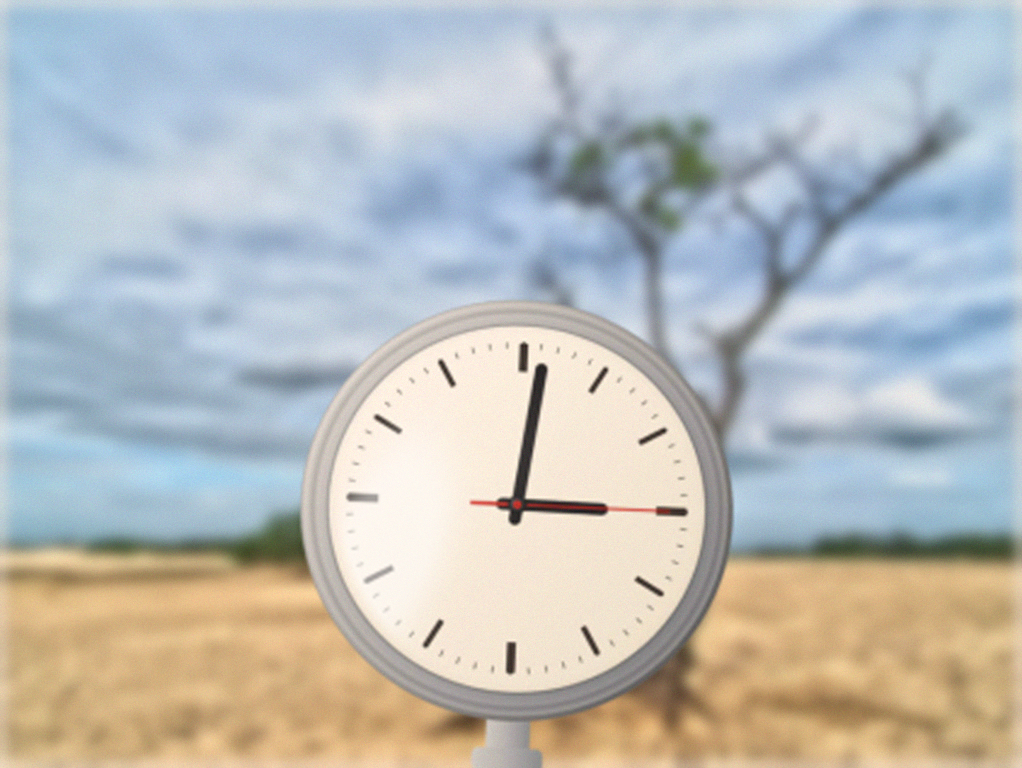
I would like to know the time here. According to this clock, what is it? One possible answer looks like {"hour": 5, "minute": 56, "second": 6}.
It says {"hour": 3, "minute": 1, "second": 15}
